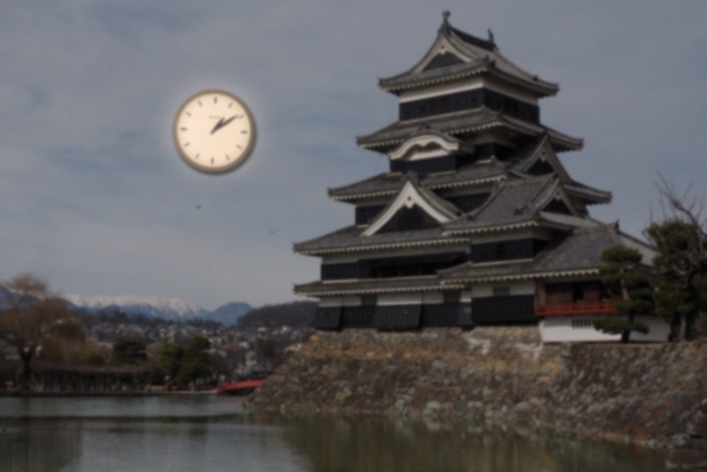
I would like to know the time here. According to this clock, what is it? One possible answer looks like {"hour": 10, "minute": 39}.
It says {"hour": 1, "minute": 9}
